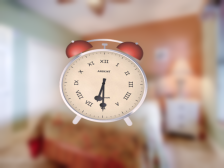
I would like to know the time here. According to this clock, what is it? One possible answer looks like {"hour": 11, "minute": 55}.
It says {"hour": 6, "minute": 30}
